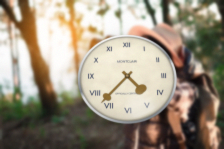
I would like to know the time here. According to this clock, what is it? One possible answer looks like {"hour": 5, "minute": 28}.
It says {"hour": 4, "minute": 37}
